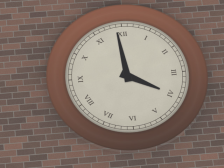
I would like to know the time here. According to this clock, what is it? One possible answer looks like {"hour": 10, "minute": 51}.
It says {"hour": 3, "minute": 59}
